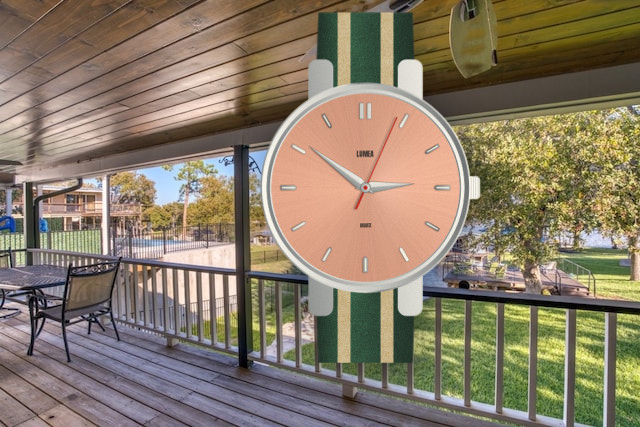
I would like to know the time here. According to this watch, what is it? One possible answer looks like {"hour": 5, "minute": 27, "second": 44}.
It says {"hour": 2, "minute": 51, "second": 4}
